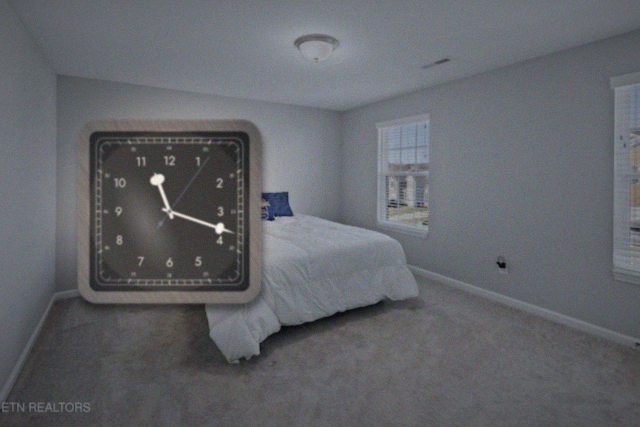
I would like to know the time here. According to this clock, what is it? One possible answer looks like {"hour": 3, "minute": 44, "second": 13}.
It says {"hour": 11, "minute": 18, "second": 6}
